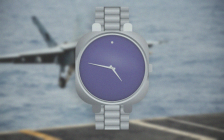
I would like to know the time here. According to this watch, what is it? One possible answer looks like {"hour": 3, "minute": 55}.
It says {"hour": 4, "minute": 47}
